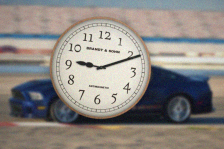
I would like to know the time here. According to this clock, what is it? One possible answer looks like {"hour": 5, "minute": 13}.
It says {"hour": 9, "minute": 11}
